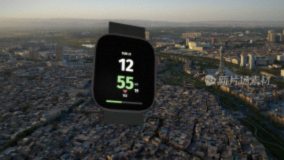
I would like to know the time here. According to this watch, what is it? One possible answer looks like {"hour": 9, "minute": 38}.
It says {"hour": 12, "minute": 55}
